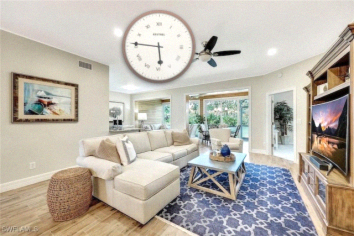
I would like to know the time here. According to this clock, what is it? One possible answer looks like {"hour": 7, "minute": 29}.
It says {"hour": 5, "minute": 46}
